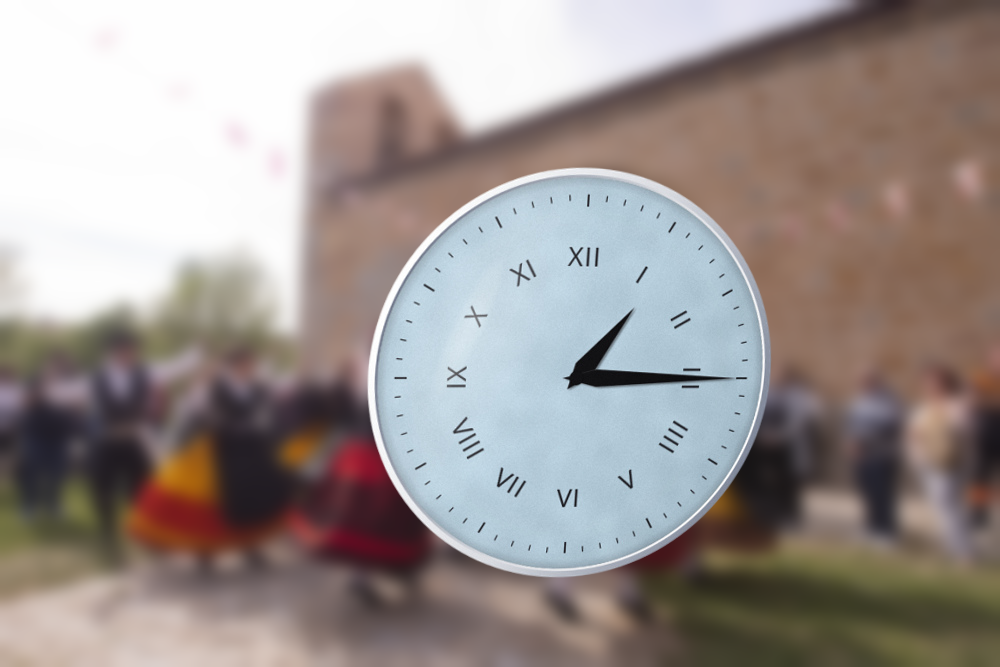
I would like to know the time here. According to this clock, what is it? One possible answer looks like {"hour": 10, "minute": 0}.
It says {"hour": 1, "minute": 15}
